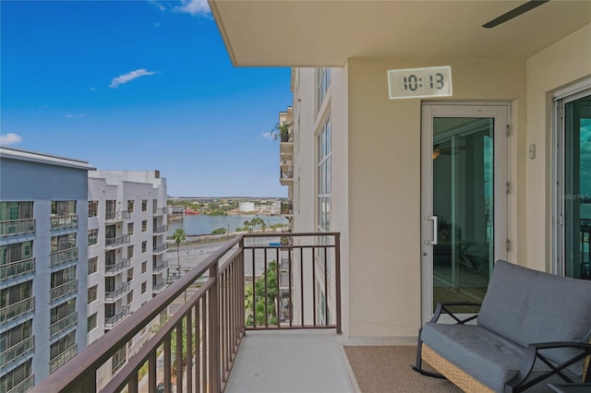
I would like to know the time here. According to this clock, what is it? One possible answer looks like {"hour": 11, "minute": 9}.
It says {"hour": 10, "minute": 13}
